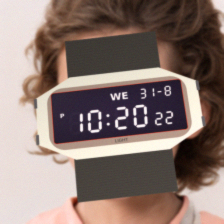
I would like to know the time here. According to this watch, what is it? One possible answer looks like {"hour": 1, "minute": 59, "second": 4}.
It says {"hour": 10, "minute": 20, "second": 22}
